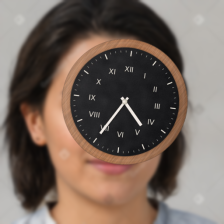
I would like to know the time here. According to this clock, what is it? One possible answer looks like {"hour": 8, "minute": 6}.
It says {"hour": 4, "minute": 35}
